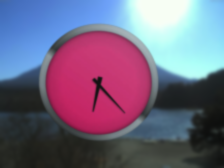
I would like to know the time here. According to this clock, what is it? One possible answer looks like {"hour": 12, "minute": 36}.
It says {"hour": 6, "minute": 23}
